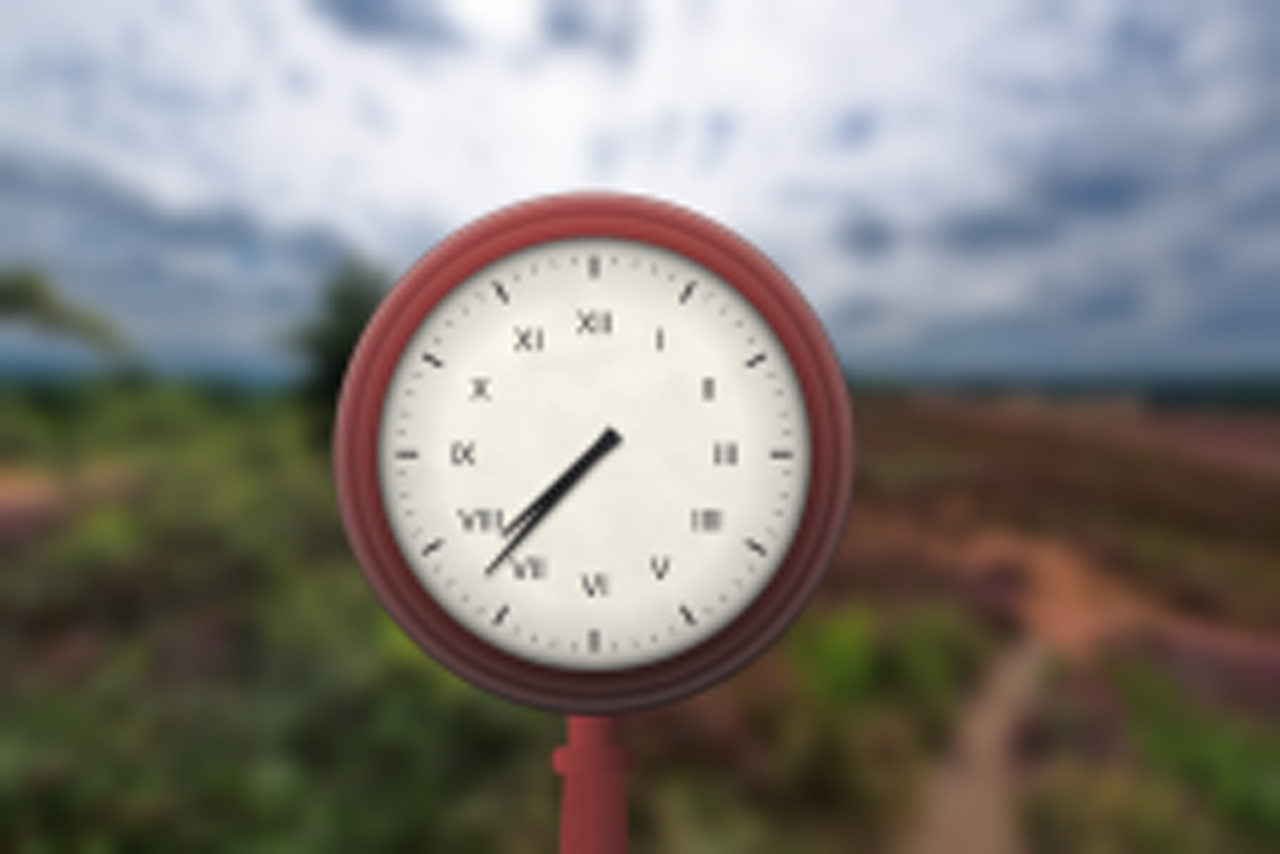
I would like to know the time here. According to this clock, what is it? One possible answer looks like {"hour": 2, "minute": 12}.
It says {"hour": 7, "minute": 37}
